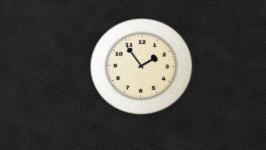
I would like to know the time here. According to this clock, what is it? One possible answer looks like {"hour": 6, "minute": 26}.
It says {"hour": 1, "minute": 54}
